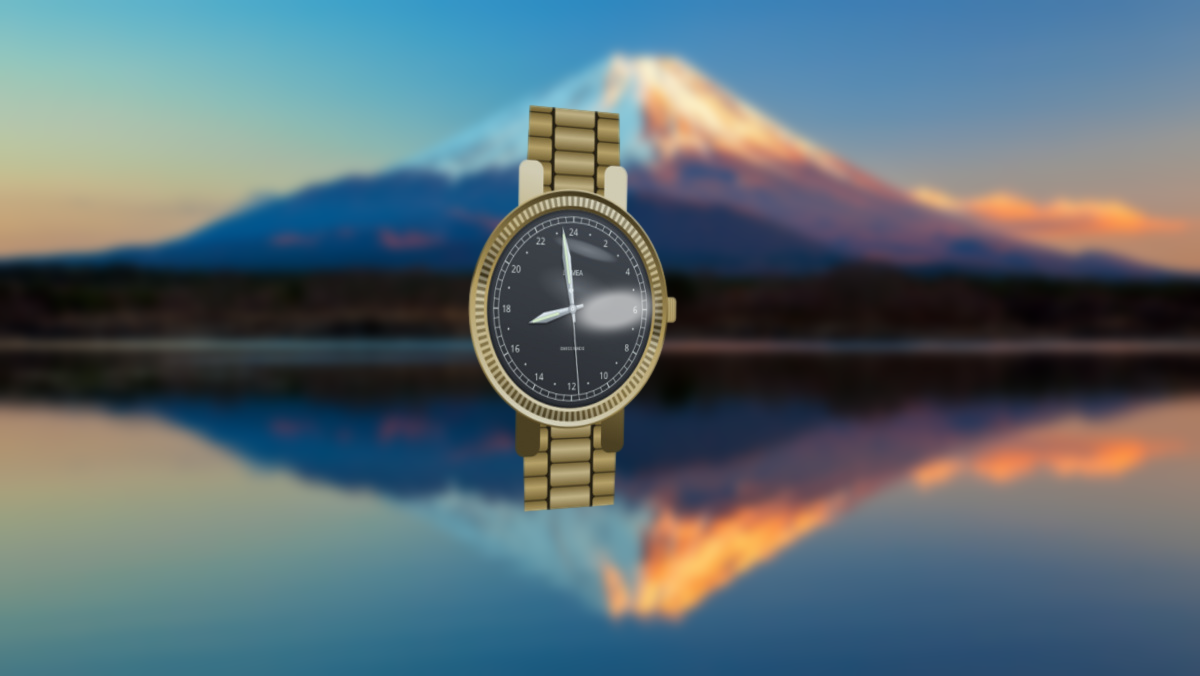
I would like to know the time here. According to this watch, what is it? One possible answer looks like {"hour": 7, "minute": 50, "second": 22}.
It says {"hour": 16, "minute": 58, "second": 29}
